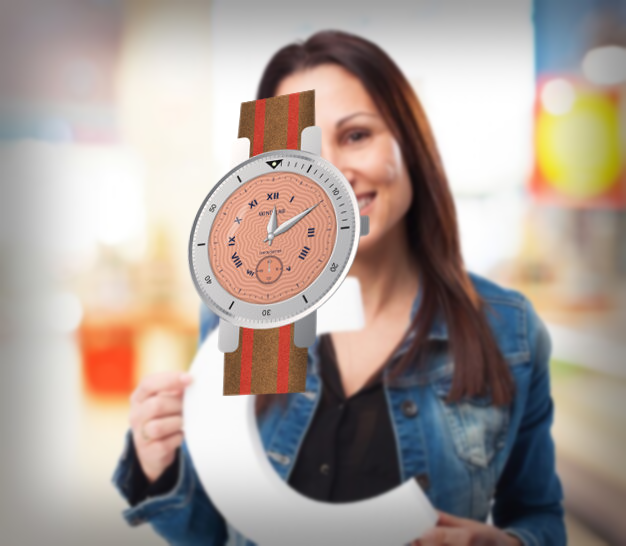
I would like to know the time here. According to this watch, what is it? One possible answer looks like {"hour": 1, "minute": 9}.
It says {"hour": 12, "minute": 10}
